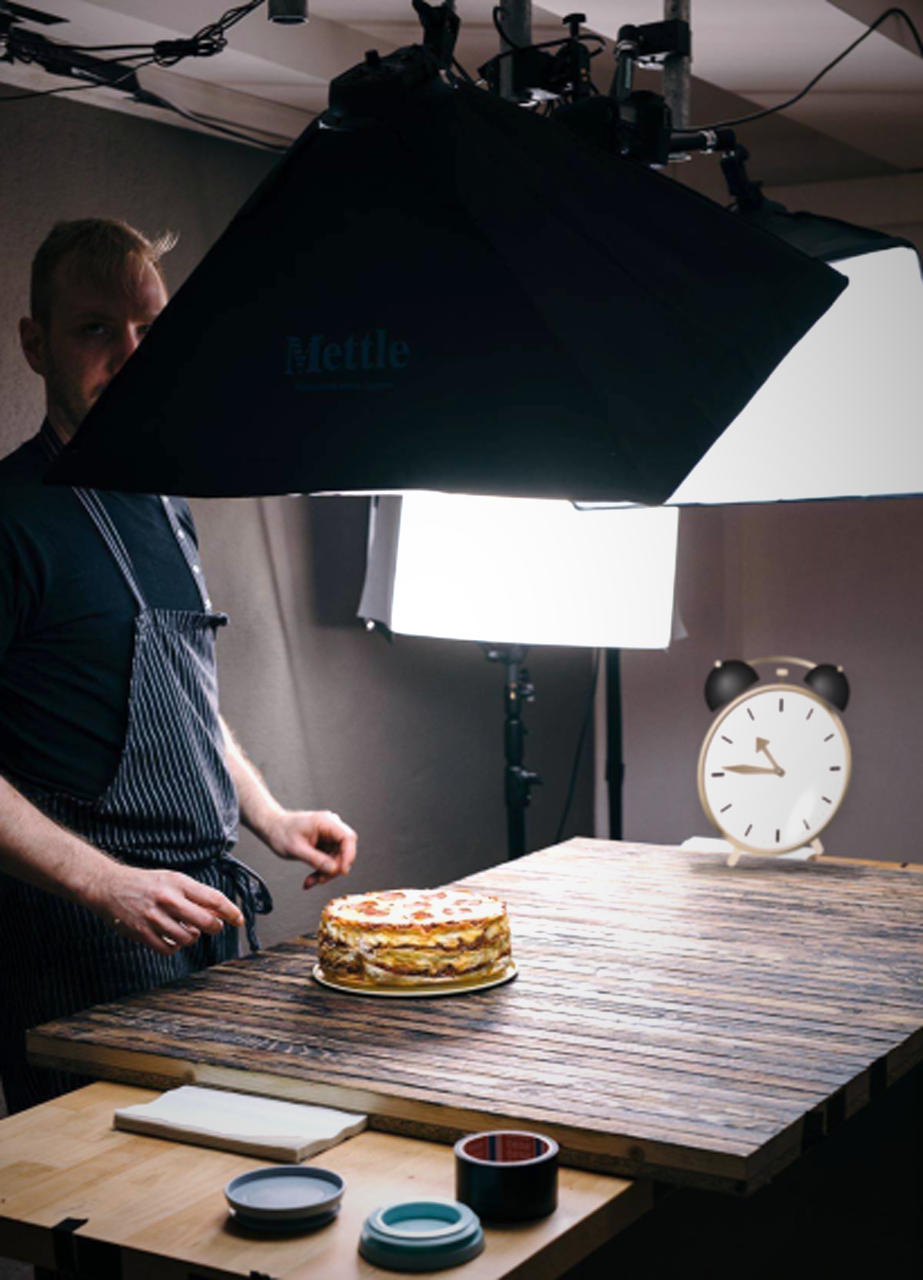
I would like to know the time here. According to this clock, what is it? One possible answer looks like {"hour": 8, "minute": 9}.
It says {"hour": 10, "minute": 46}
